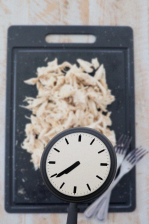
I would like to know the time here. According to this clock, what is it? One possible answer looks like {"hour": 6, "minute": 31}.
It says {"hour": 7, "minute": 39}
